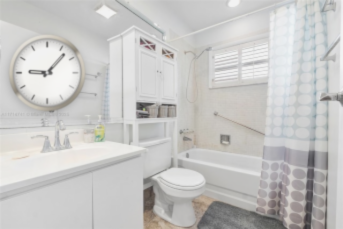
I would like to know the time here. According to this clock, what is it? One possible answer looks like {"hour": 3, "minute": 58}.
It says {"hour": 9, "minute": 7}
